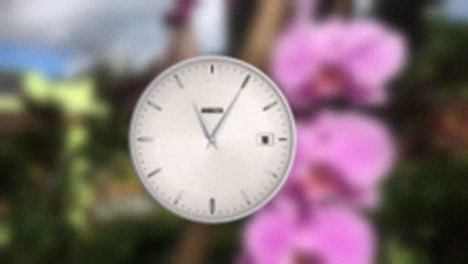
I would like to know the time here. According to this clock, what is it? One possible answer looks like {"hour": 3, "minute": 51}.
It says {"hour": 11, "minute": 5}
